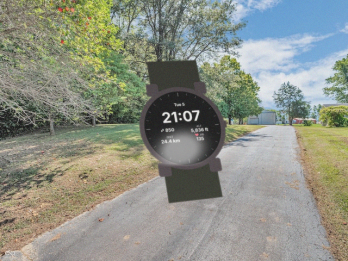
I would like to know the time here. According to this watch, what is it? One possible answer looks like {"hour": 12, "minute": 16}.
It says {"hour": 21, "minute": 7}
